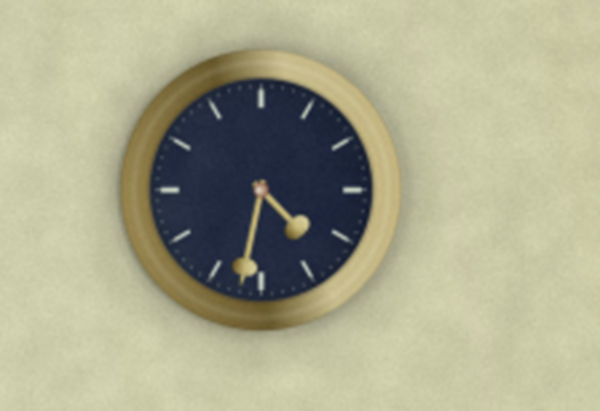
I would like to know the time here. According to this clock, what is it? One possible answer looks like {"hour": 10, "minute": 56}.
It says {"hour": 4, "minute": 32}
